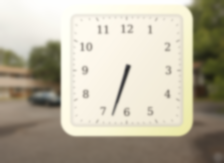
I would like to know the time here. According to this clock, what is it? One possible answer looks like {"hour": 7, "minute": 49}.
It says {"hour": 6, "minute": 33}
